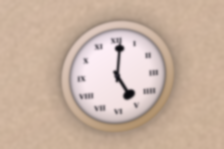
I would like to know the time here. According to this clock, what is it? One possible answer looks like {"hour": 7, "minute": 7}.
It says {"hour": 5, "minute": 1}
